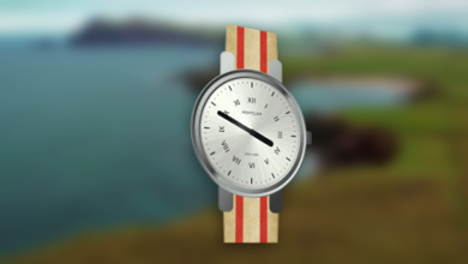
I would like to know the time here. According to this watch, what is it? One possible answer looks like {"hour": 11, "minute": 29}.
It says {"hour": 3, "minute": 49}
